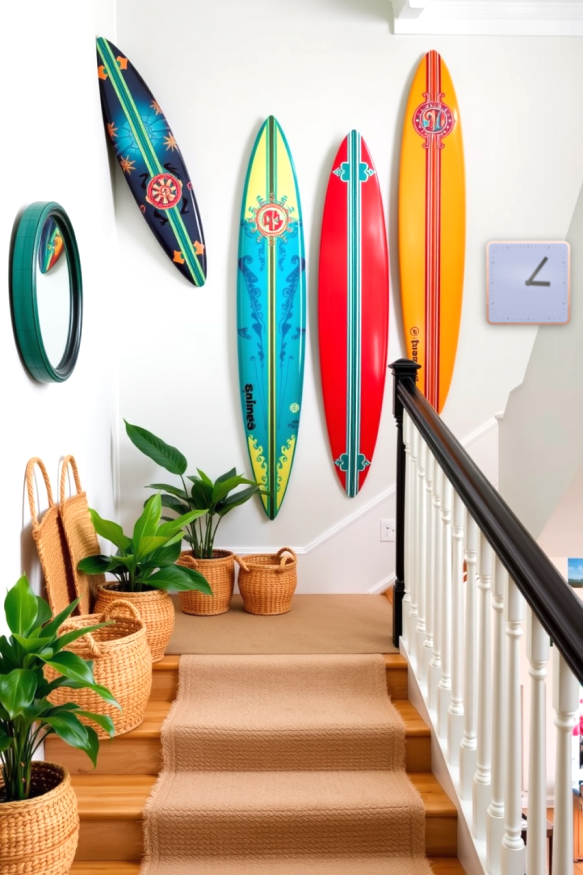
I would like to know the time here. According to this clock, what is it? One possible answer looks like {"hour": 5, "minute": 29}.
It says {"hour": 3, "minute": 6}
